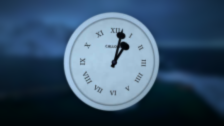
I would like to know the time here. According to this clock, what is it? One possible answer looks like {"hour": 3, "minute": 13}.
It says {"hour": 1, "minute": 2}
